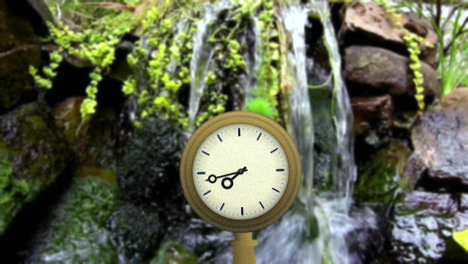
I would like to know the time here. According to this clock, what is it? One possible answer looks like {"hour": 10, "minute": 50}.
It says {"hour": 7, "minute": 43}
